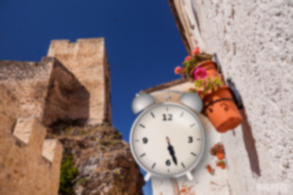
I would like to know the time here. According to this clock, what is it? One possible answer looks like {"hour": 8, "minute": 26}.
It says {"hour": 5, "minute": 27}
